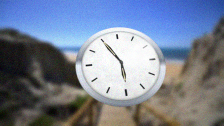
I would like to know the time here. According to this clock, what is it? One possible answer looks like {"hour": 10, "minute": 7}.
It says {"hour": 5, "minute": 55}
